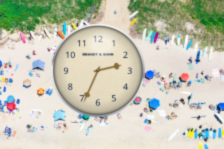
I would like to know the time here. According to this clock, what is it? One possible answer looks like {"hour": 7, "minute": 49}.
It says {"hour": 2, "minute": 34}
